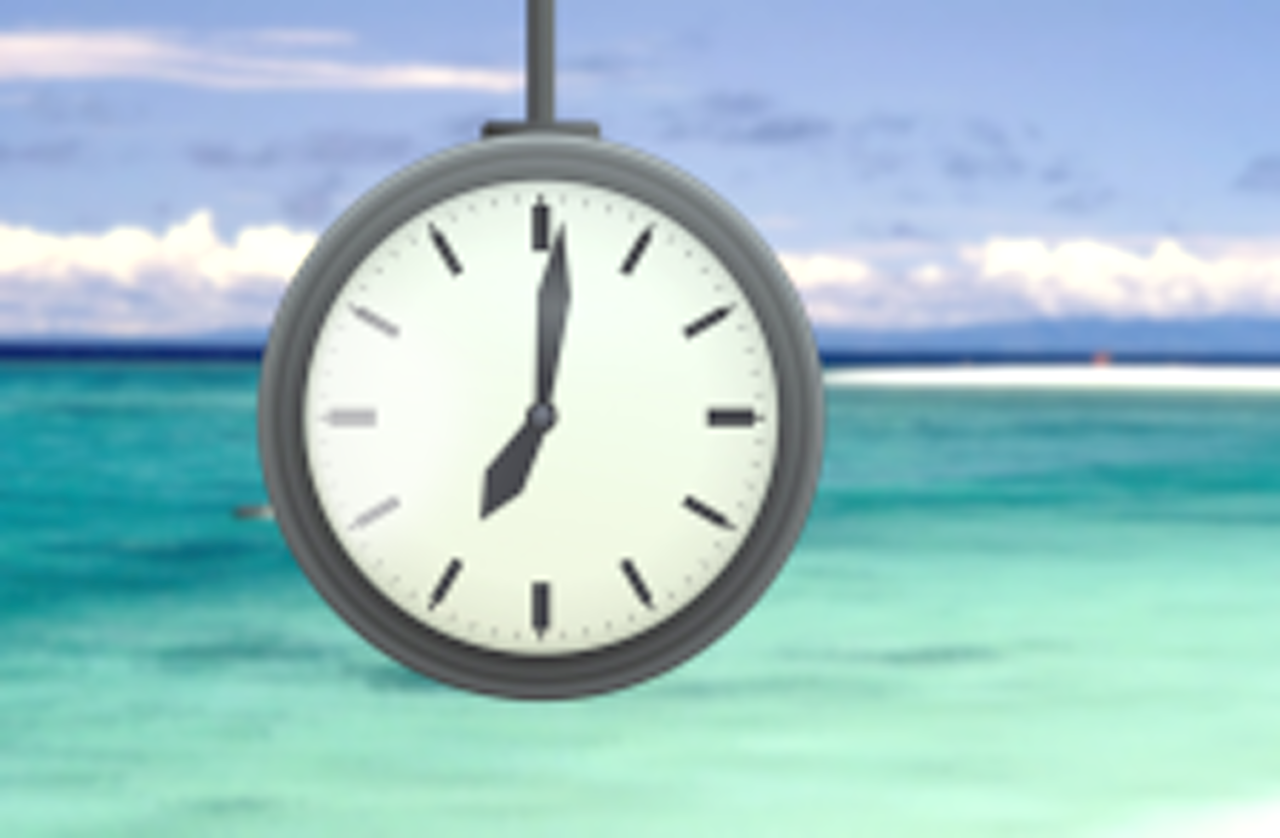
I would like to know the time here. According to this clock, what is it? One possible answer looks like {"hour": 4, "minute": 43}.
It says {"hour": 7, "minute": 1}
